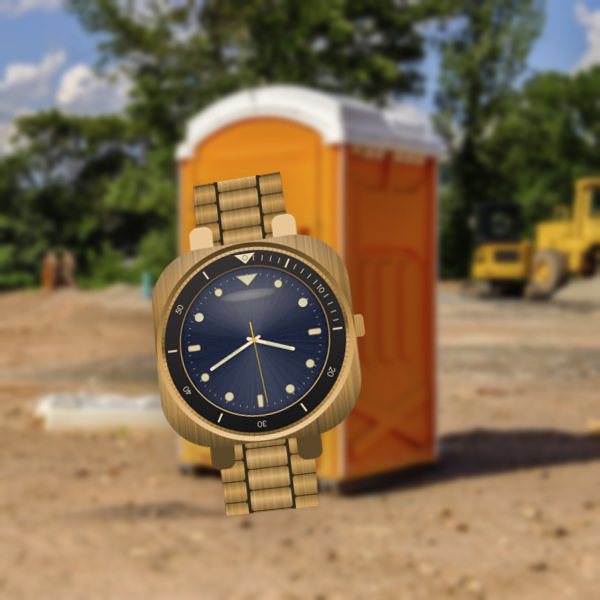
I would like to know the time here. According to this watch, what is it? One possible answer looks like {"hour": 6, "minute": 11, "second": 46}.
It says {"hour": 3, "minute": 40, "second": 29}
